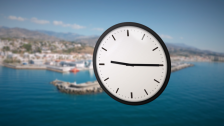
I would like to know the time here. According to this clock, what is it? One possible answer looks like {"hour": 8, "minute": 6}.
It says {"hour": 9, "minute": 15}
